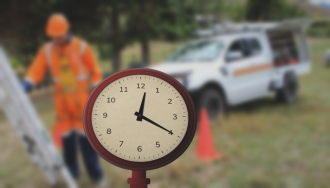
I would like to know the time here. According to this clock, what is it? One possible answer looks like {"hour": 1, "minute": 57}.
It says {"hour": 12, "minute": 20}
